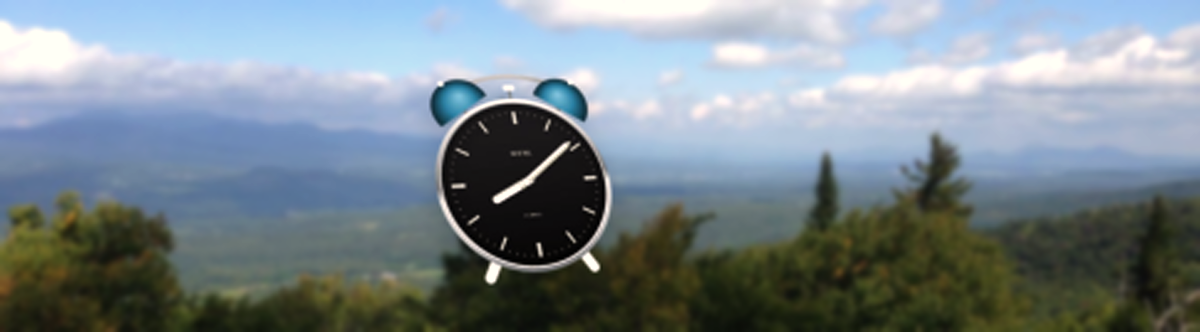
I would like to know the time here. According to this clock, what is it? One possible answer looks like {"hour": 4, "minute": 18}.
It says {"hour": 8, "minute": 9}
